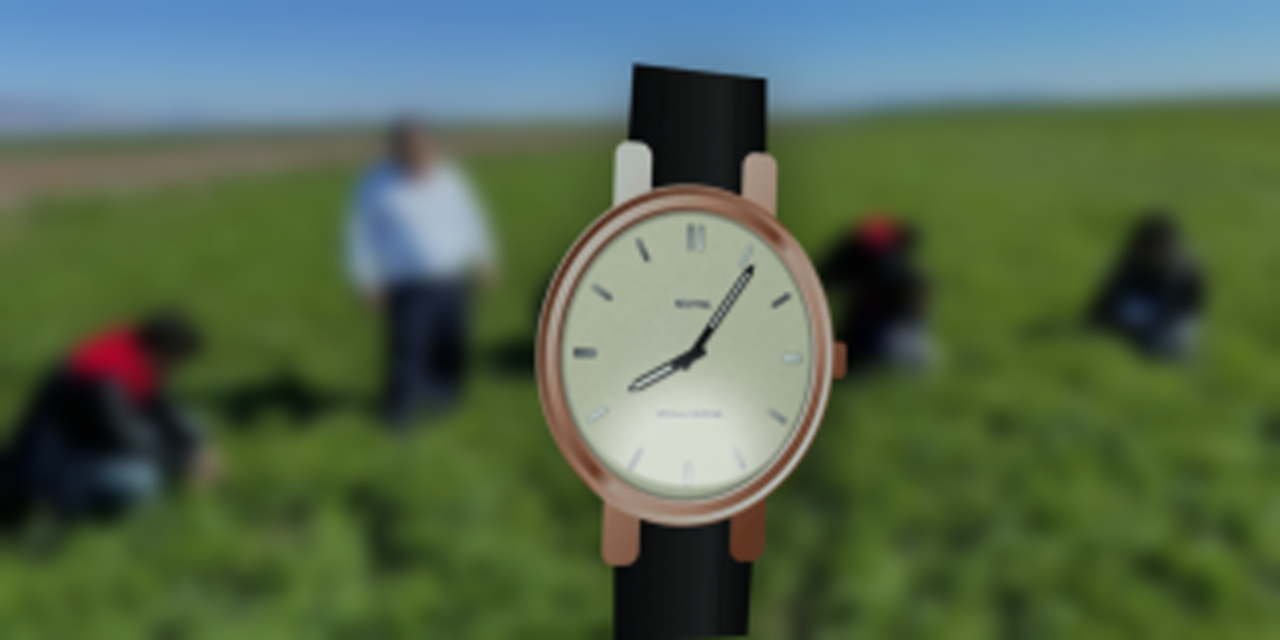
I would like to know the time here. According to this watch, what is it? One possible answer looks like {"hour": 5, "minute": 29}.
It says {"hour": 8, "minute": 6}
